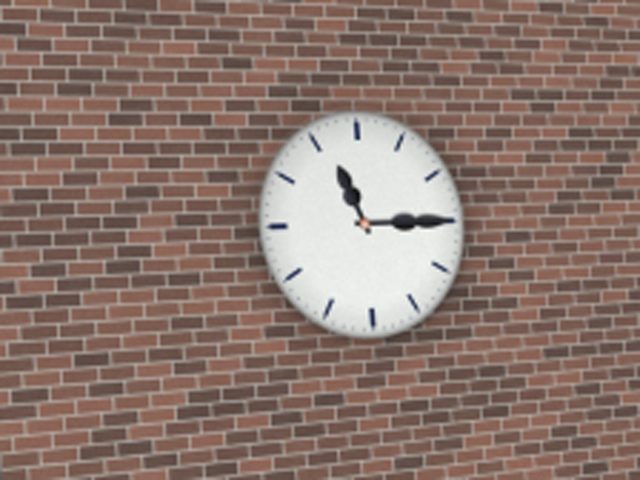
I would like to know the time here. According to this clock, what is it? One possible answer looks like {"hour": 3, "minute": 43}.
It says {"hour": 11, "minute": 15}
